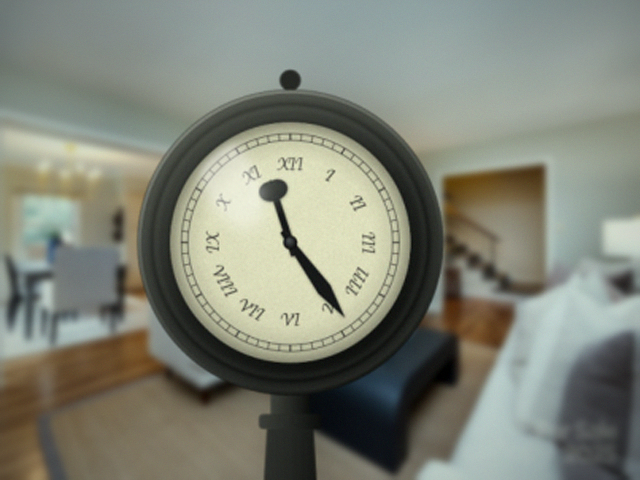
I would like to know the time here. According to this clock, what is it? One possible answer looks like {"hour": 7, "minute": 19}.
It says {"hour": 11, "minute": 24}
